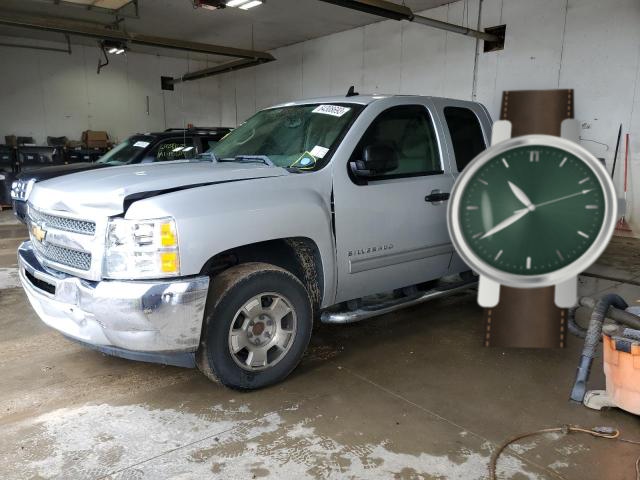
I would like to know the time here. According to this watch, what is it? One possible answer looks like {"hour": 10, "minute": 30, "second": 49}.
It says {"hour": 10, "minute": 39, "second": 12}
